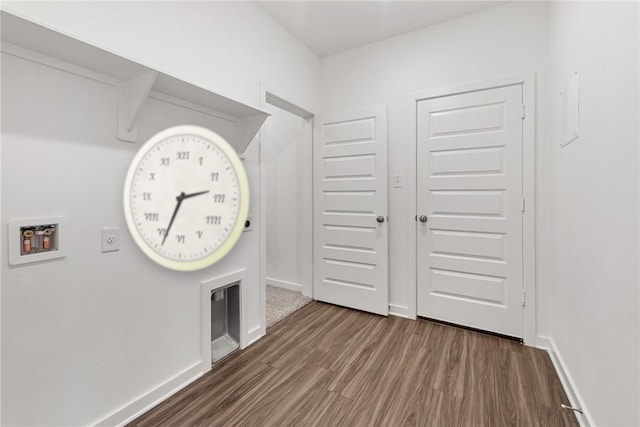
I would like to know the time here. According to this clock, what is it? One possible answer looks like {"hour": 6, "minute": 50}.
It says {"hour": 2, "minute": 34}
